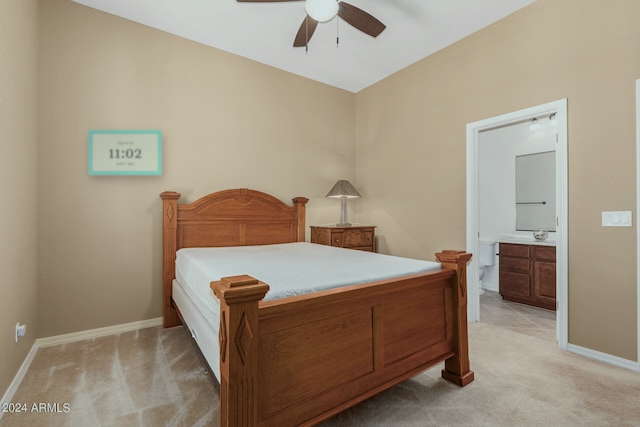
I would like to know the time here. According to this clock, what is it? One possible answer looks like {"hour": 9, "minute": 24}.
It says {"hour": 11, "minute": 2}
